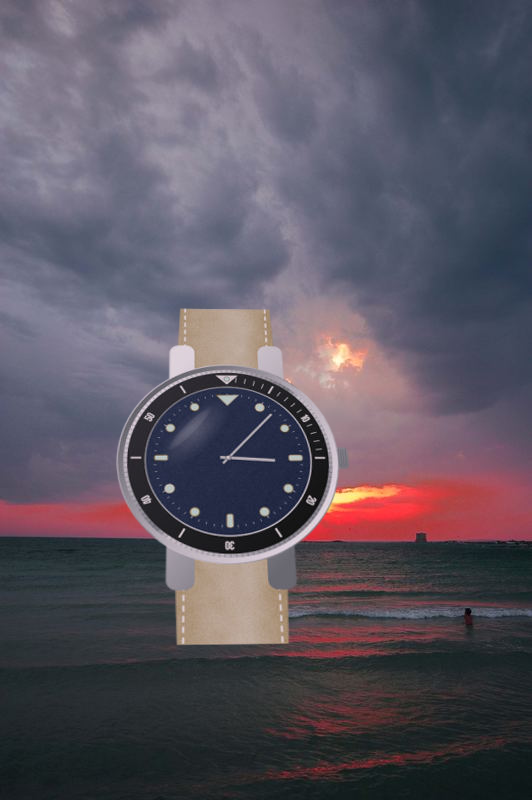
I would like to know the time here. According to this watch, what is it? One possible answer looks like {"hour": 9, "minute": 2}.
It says {"hour": 3, "minute": 7}
